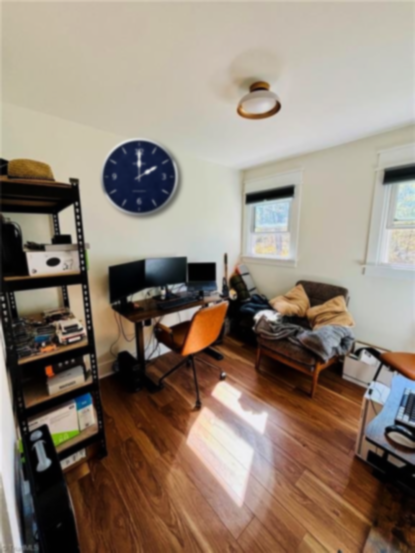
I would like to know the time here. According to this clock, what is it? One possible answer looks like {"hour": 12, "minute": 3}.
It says {"hour": 2, "minute": 0}
